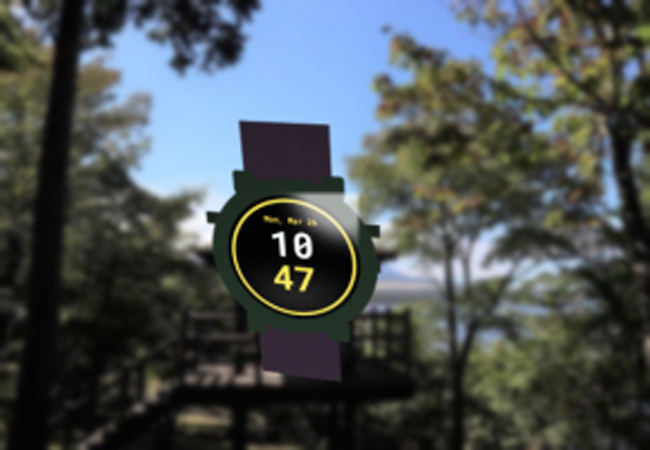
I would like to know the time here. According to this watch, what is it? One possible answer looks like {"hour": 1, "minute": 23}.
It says {"hour": 10, "minute": 47}
